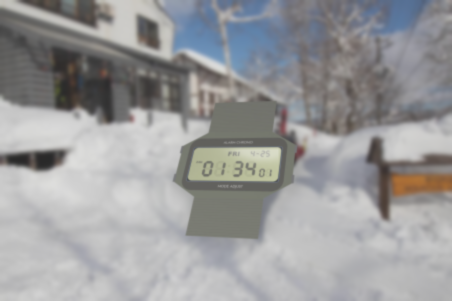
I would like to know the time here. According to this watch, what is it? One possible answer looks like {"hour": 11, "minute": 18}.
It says {"hour": 1, "minute": 34}
